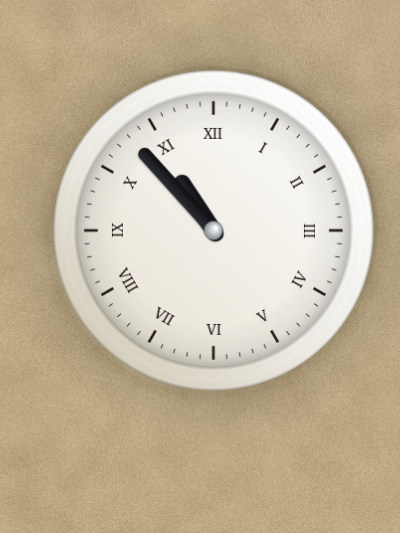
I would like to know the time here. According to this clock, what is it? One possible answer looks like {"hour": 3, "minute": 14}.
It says {"hour": 10, "minute": 53}
